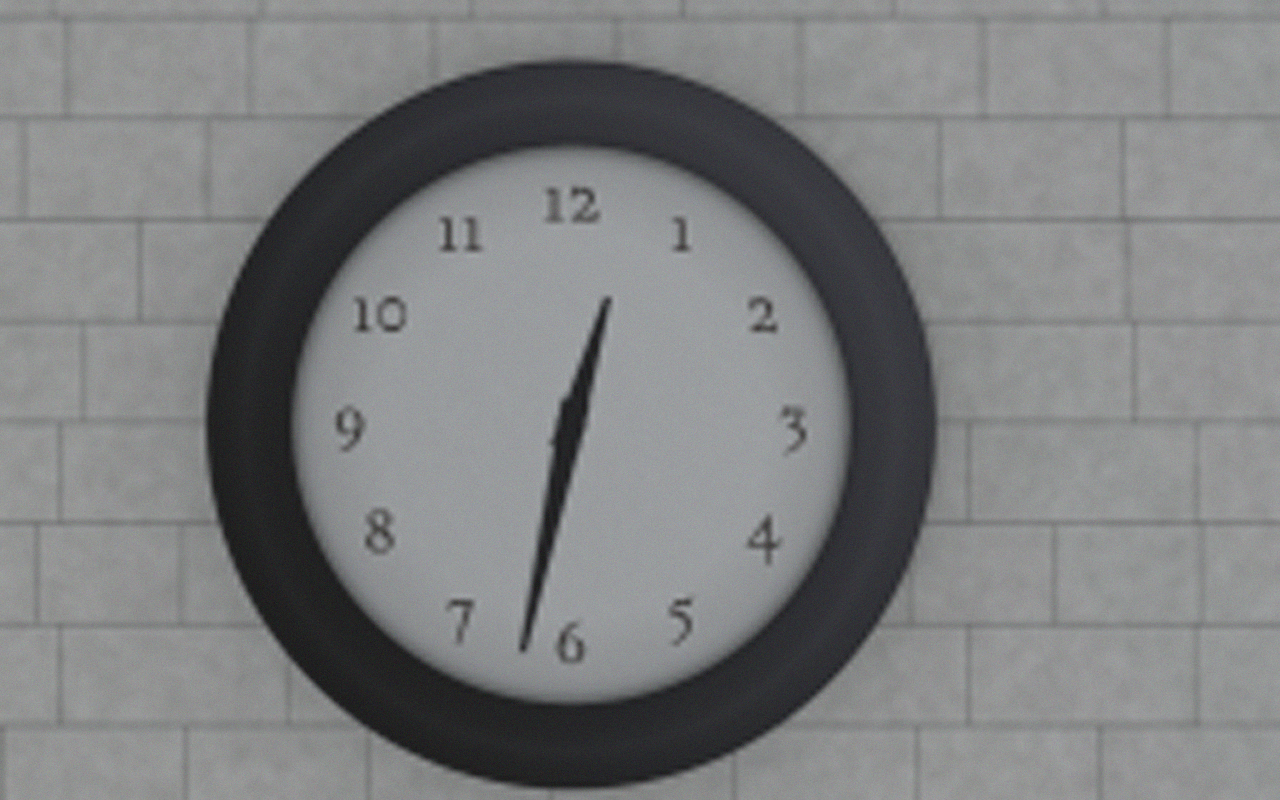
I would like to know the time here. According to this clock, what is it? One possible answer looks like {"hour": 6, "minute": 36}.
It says {"hour": 12, "minute": 32}
